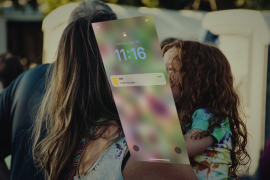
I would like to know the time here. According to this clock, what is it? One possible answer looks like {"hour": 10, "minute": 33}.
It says {"hour": 11, "minute": 16}
